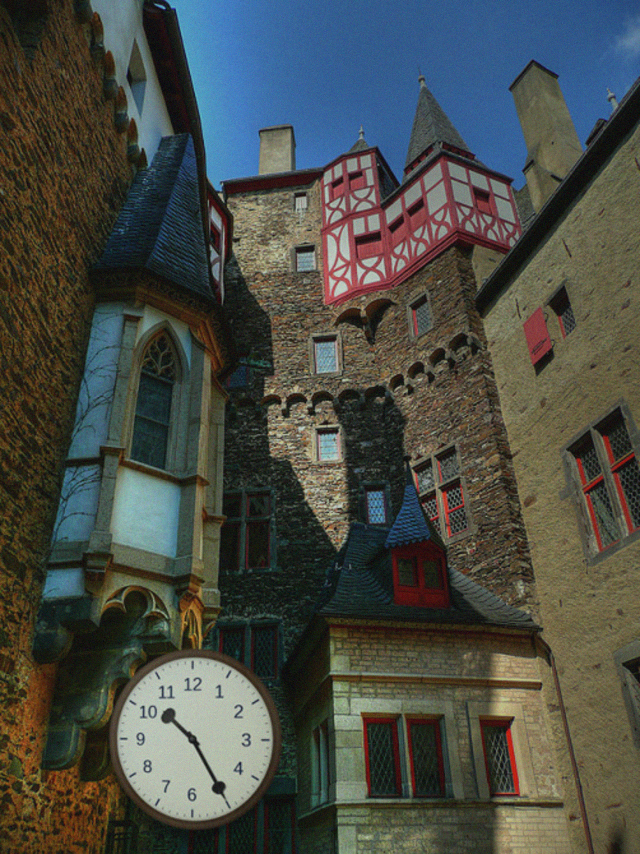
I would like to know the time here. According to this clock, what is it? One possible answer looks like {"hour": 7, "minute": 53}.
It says {"hour": 10, "minute": 25}
